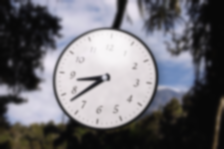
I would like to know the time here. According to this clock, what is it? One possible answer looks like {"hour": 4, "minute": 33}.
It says {"hour": 8, "minute": 38}
